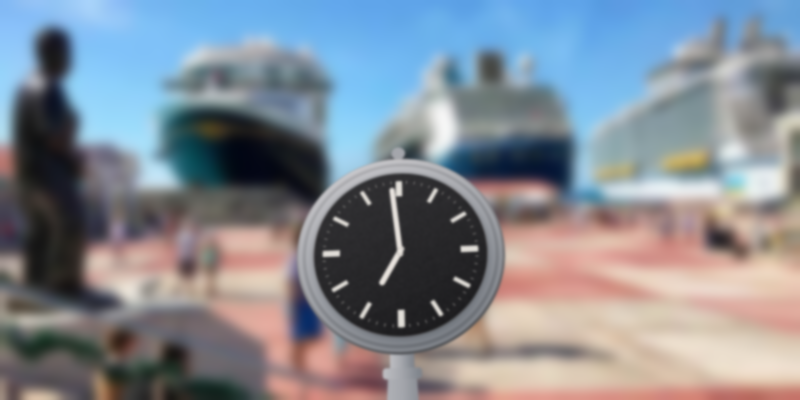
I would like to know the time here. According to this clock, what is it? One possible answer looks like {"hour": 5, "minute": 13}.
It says {"hour": 6, "minute": 59}
